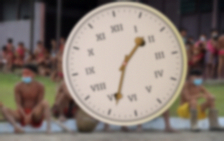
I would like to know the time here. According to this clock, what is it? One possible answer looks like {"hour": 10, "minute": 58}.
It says {"hour": 1, "minute": 34}
